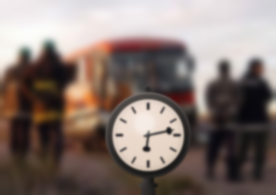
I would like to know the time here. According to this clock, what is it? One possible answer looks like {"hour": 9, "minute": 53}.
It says {"hour": 6, "minute": 13}
